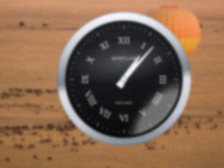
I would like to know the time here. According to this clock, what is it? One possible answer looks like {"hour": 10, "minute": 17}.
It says {"hour": 1, "minute": 7}
